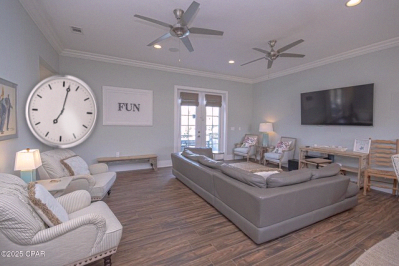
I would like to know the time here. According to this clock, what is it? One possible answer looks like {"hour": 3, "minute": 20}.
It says {"hour": 7, "minute": 2}
